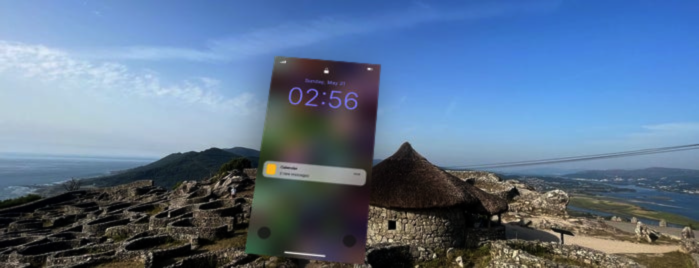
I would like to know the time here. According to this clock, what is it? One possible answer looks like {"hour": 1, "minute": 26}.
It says {"hour": 2, "minute": 56}
